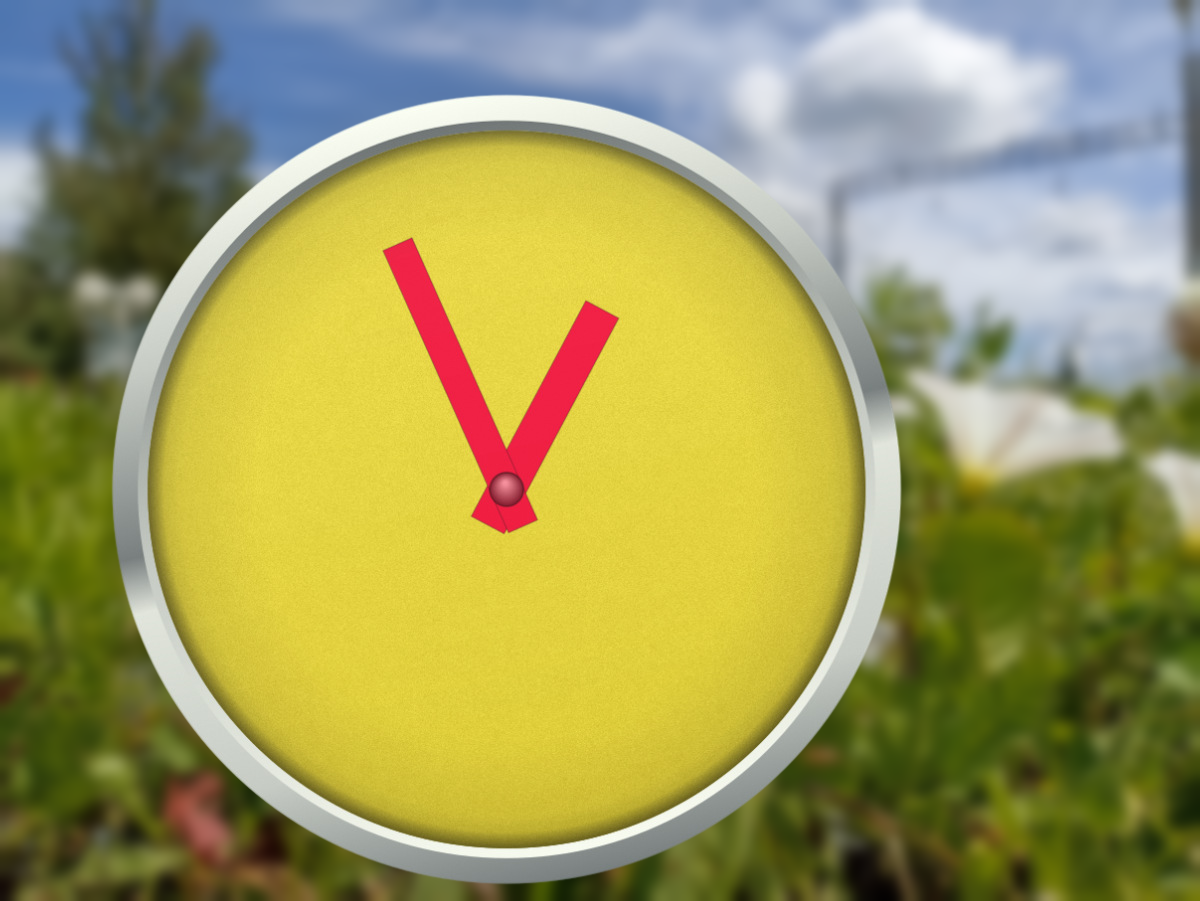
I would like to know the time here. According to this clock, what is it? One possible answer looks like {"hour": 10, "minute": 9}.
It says {"hour": 12, "minute": 56}
